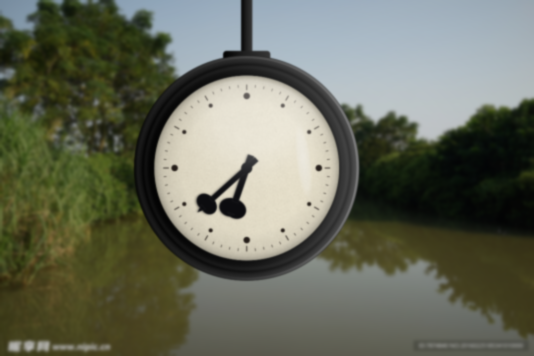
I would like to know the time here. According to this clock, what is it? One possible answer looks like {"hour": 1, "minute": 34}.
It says {"hour": 6, "minute": 38}
